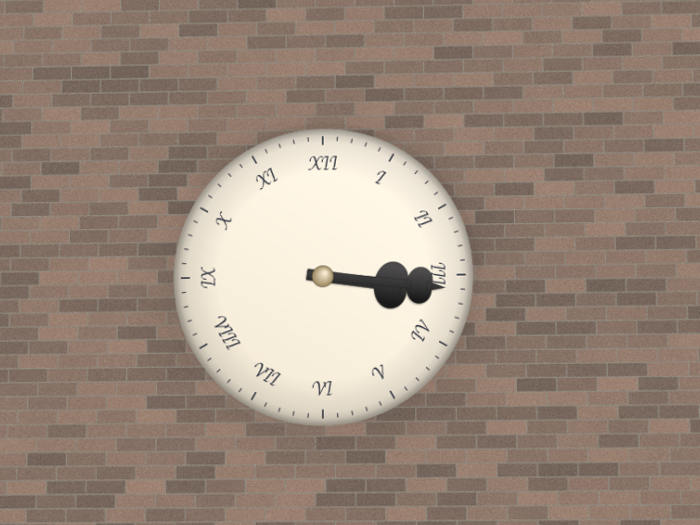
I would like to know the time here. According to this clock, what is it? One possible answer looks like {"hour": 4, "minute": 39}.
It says {"hour": 3, "minute": 16}
